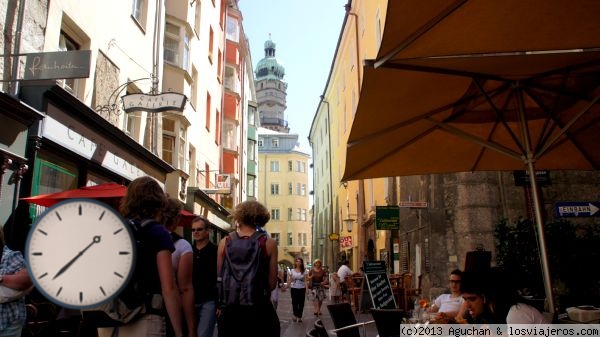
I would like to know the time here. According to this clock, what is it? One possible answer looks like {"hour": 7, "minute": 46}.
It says {"hour": 1, "minute": 38}
